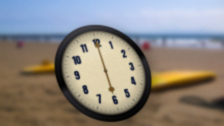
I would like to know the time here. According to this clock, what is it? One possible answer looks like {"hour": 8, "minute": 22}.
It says {"hour": 6, "minute": 0}
